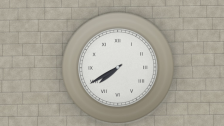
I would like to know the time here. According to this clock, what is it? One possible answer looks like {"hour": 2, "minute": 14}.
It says {"hour": 7, "minute": 40}
